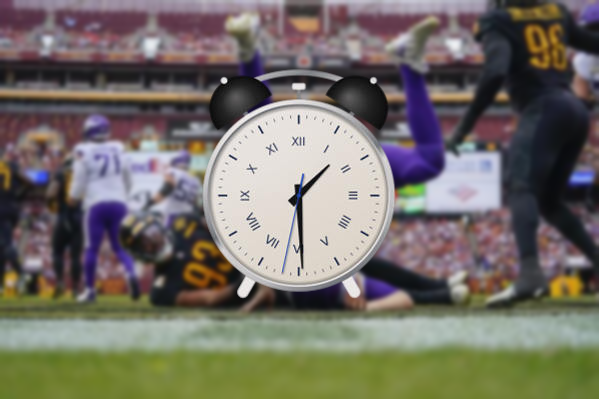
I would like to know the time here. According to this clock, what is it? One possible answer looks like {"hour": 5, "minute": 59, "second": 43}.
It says {"hour": 1, "minute": 29, "second": 32}
